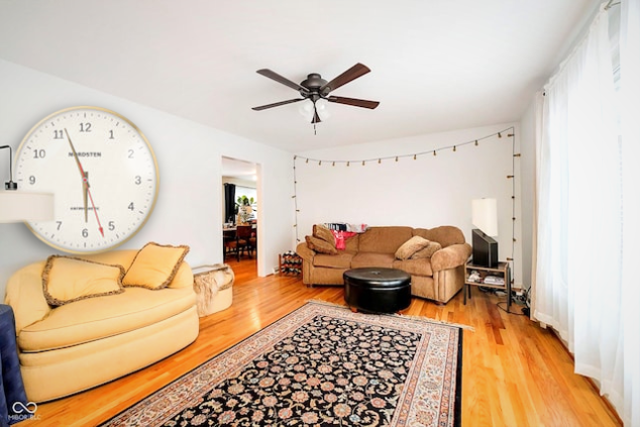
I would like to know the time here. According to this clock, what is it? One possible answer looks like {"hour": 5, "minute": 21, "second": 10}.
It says {"hour": 5, "minute": 56, "second": 27}
